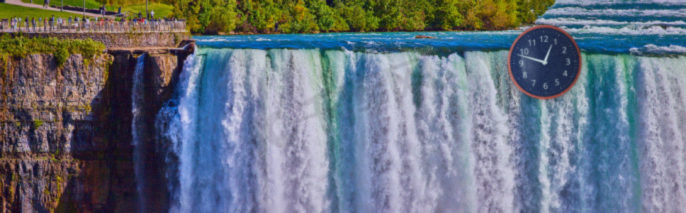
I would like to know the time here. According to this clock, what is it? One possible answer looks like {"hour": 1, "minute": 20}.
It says {"hour": 12, "minute": 48}
